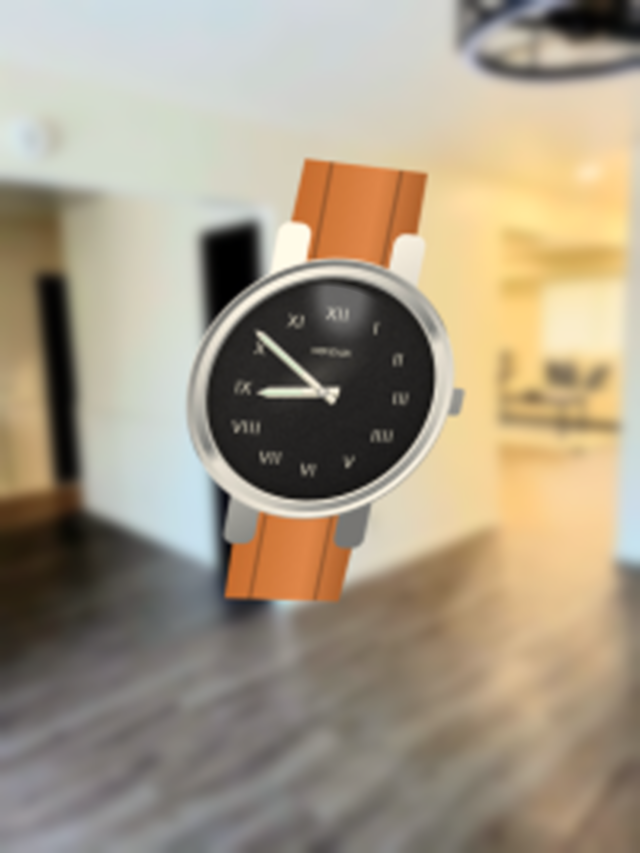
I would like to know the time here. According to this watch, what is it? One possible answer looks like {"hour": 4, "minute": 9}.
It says {"hour": 8, "minute": 51}
